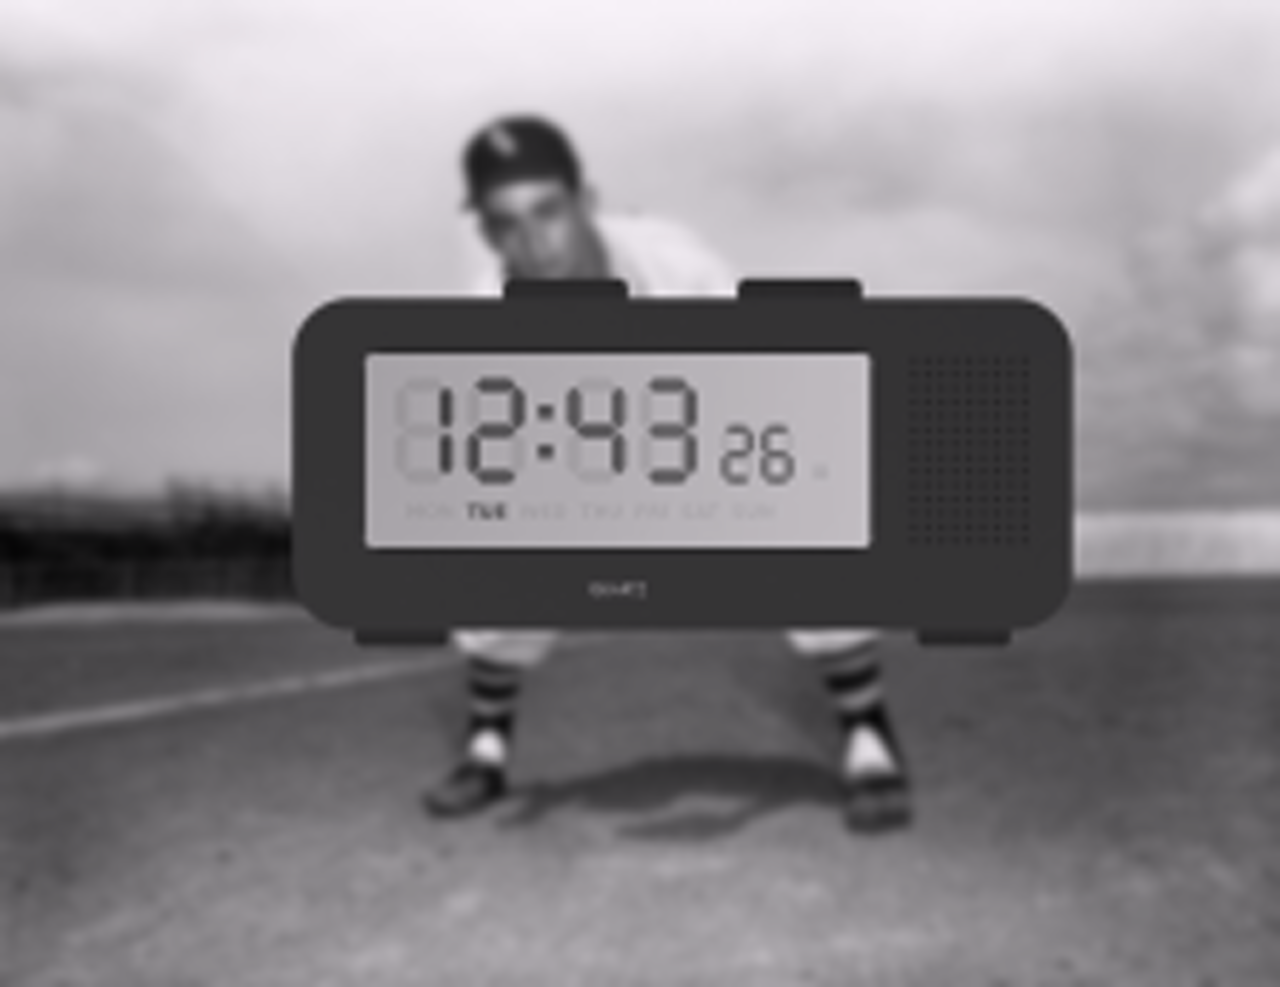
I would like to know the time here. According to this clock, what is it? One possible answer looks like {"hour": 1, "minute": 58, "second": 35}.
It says {"hour": 12, "minute": 43, "second": 26}
